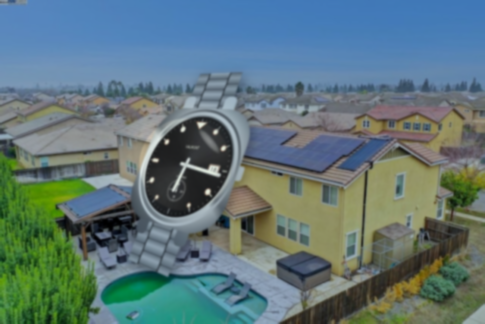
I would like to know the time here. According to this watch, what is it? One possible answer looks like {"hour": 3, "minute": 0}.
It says {"hour": 6, "minute": 16}
